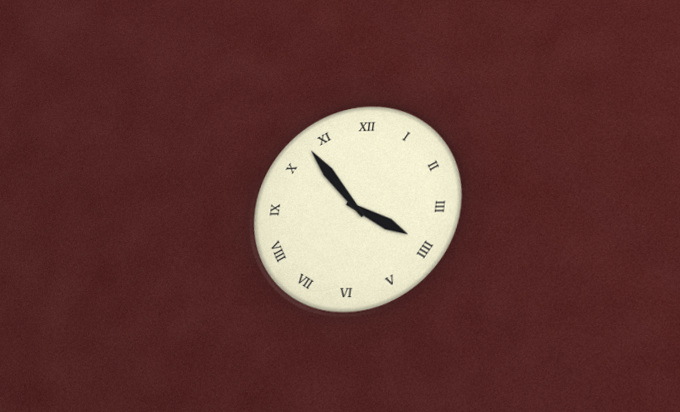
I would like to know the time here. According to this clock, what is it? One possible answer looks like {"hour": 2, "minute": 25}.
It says {"hour": 3, "minute": 53}
